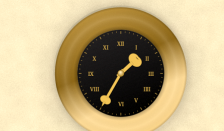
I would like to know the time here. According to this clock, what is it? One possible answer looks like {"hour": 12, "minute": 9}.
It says {"hour": 1, "minute": 35}
